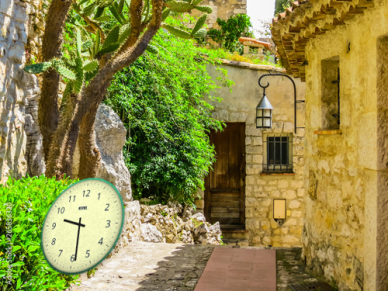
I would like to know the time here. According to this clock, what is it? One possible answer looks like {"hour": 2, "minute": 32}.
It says {"hour": 9, "minute": 29}
